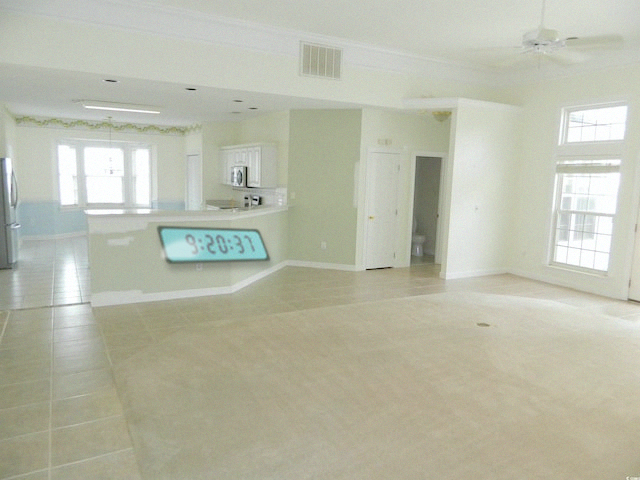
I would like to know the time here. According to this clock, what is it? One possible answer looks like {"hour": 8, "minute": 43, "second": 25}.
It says {"hour": 9, "minute": 20, "second": 37}
